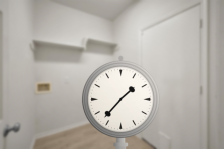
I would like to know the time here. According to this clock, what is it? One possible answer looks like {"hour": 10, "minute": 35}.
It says {"hour": 1, "minute": 37}
